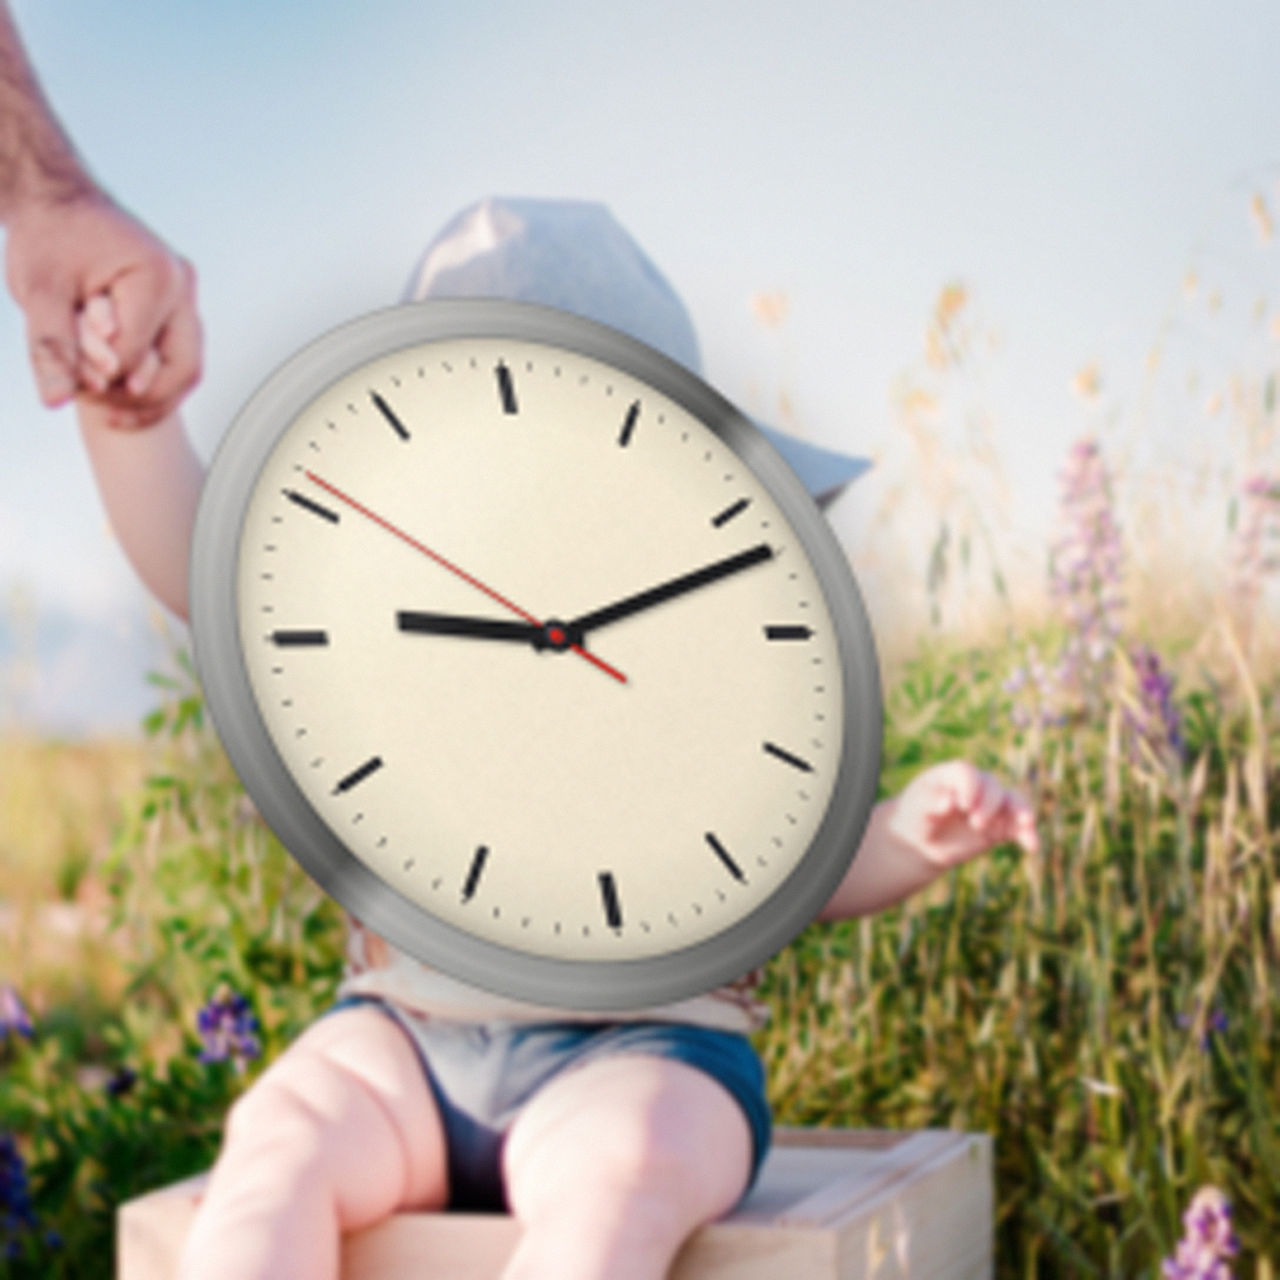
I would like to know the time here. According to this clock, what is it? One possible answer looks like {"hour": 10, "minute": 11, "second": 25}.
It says {"hour": 9, "minute": 11, "second": 51}
